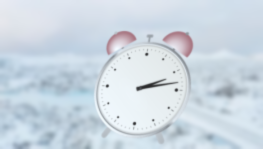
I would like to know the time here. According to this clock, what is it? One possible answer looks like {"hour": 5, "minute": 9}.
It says {"hour": 2, "minute": 13}
